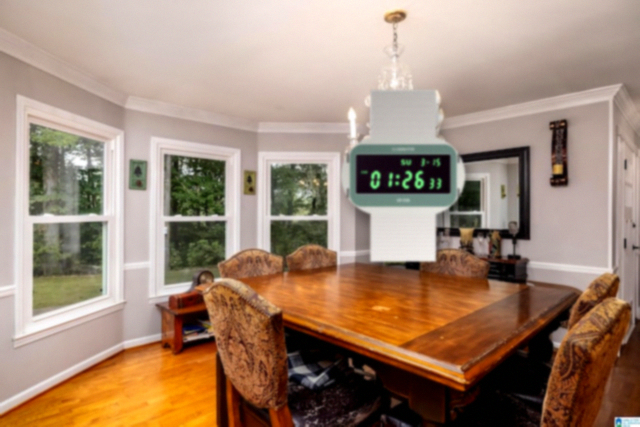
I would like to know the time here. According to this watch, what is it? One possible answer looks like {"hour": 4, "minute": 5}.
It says {"hour": 1, "minute": 26}
